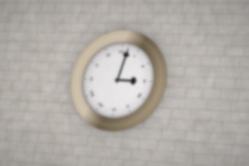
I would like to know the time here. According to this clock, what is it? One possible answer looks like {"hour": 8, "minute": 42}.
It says {"hour": 3, "minute": 2}
